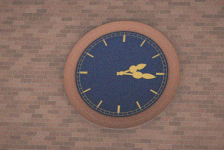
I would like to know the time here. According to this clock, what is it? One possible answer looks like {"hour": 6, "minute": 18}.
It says {"hour": 2, "minute": 16}
